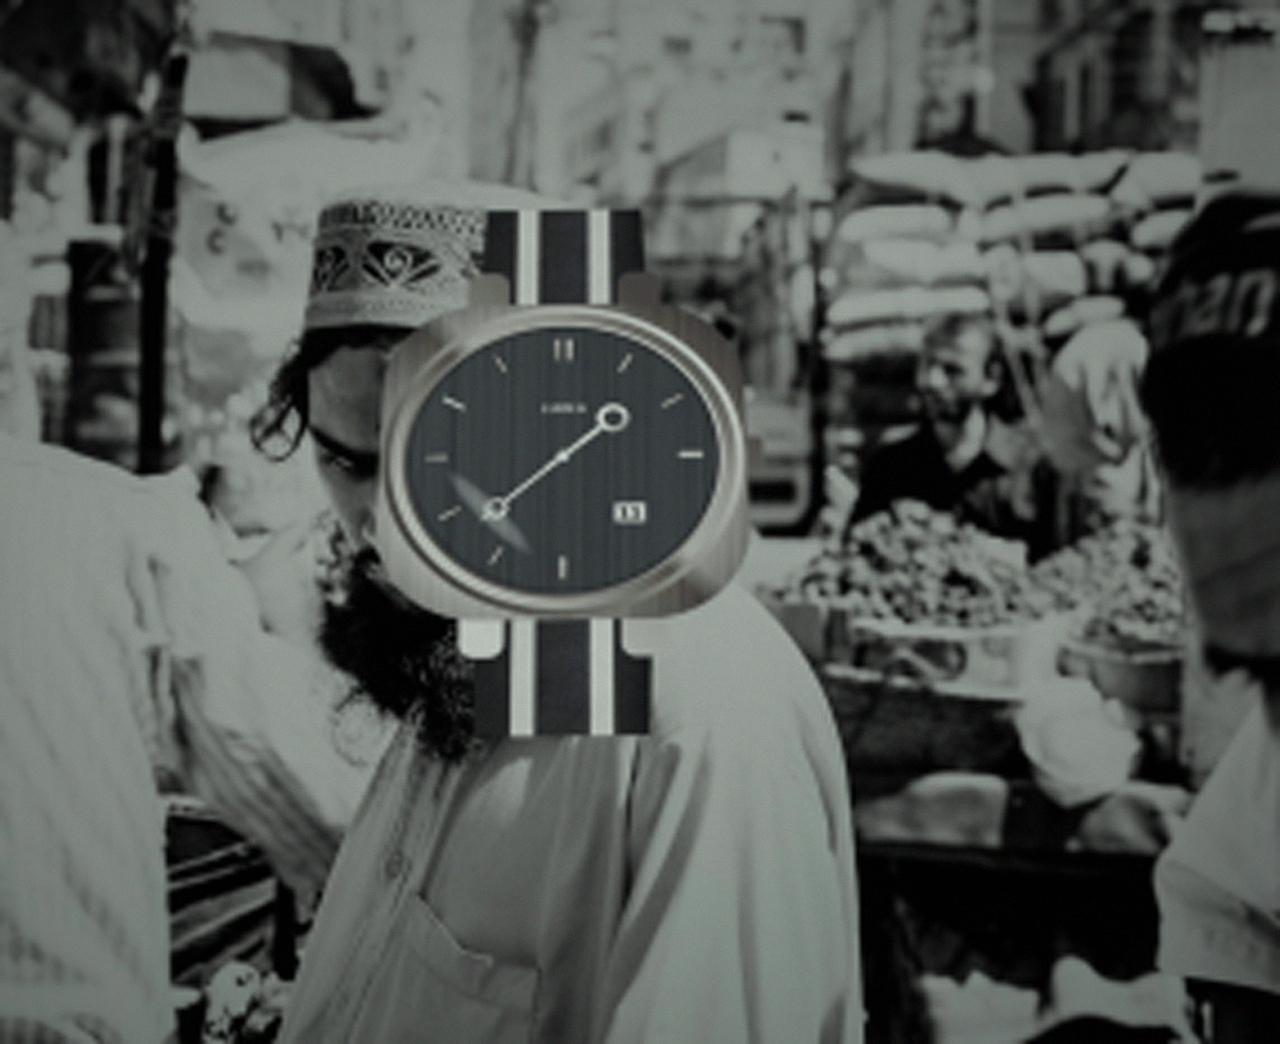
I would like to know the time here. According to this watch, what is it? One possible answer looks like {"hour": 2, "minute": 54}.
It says {"hour": 1, "minute": 38}
